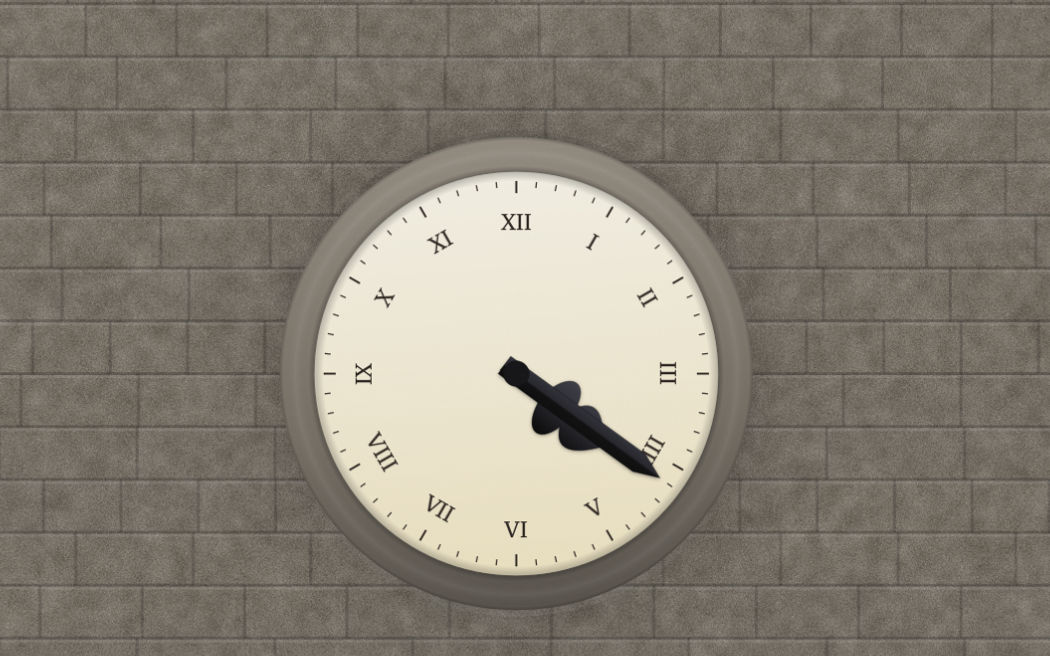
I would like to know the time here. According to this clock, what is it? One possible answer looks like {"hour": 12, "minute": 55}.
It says {"hour": 4, "minute": 21}
